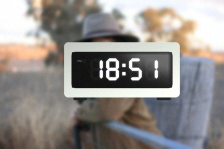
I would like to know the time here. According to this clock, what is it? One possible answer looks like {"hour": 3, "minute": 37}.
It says {"hour": 18, "minute": 51}
